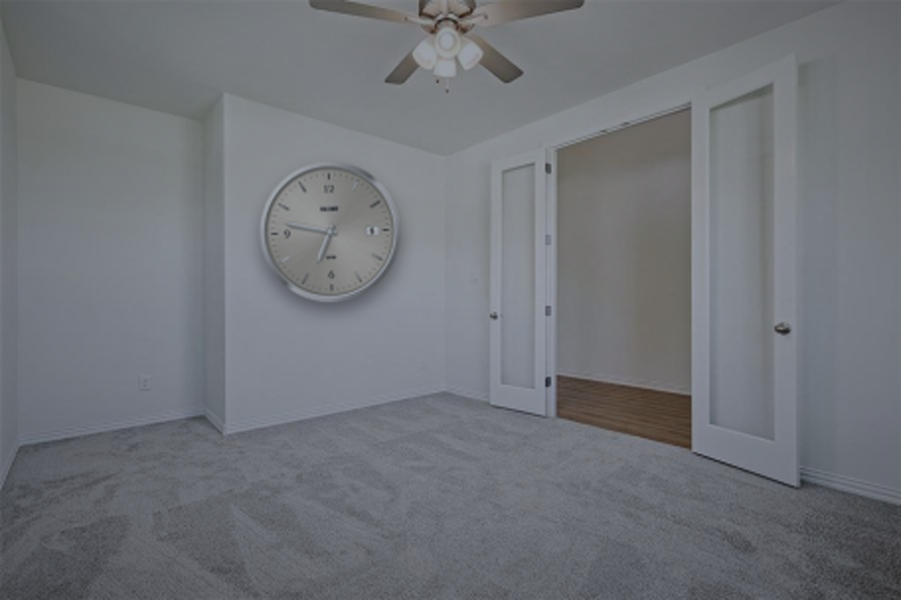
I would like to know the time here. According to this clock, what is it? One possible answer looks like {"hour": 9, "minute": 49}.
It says {"hour": 6, "minute": 47}
